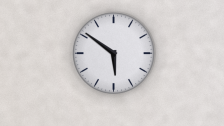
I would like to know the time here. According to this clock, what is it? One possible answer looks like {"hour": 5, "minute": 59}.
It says {"hour": 5, "minute": 51}
